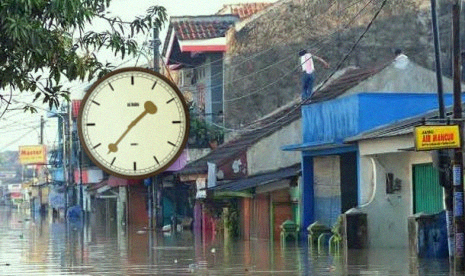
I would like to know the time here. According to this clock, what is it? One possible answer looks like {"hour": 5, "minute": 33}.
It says {"hour": 1, "minute": 37}
